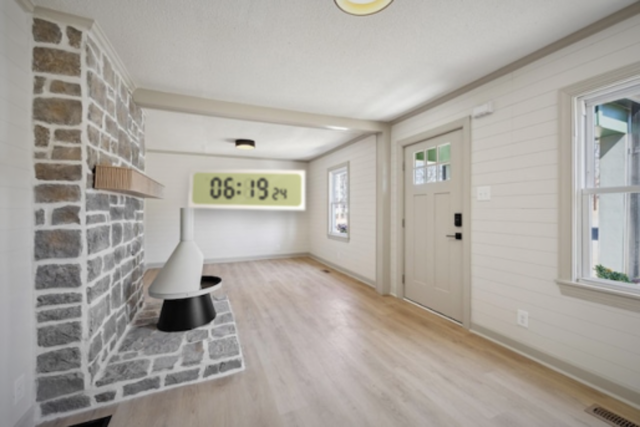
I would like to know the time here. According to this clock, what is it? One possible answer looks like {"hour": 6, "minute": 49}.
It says {"hour": 6, "minute": 19}
